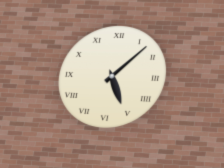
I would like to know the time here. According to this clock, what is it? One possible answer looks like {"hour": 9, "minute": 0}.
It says {"hour": 5, "minute": 7}
